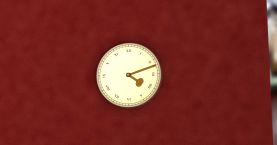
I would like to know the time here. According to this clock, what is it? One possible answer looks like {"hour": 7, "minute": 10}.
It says {"hour": 4, "minute": 12}
